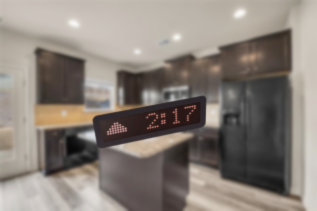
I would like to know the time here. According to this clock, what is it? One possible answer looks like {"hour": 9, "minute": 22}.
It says {"hour": 2, "minute": 17}
